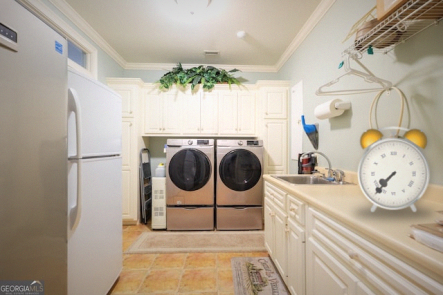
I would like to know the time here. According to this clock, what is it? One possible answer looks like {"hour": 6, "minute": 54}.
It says {"hour": 7, "minute": 37}
